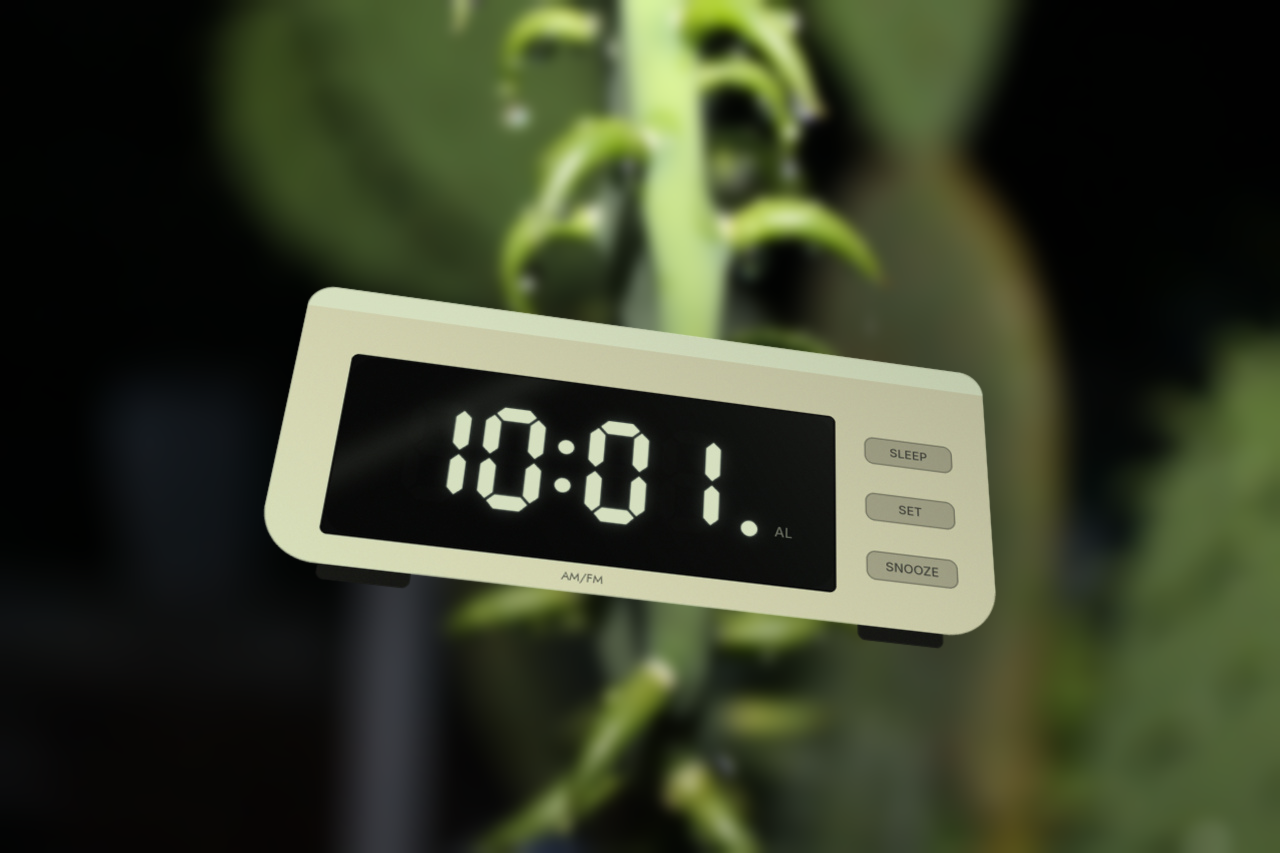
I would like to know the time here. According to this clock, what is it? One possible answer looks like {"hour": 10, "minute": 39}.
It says {"hour": 10, "minute": 1}
